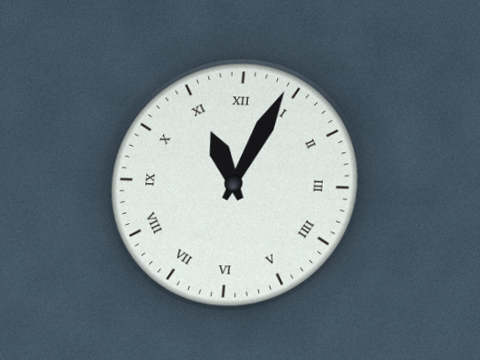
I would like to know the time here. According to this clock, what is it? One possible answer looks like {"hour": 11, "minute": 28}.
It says {"hour": 11, "minute": 4}
